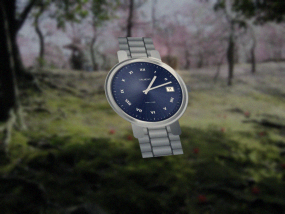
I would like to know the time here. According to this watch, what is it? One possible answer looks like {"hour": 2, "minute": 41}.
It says {"hour": 1, "minute": 12}
